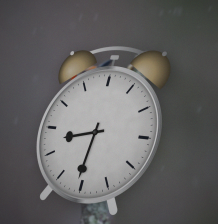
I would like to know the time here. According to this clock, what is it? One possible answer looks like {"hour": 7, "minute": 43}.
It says {"hour": 8, "minute": 31}
